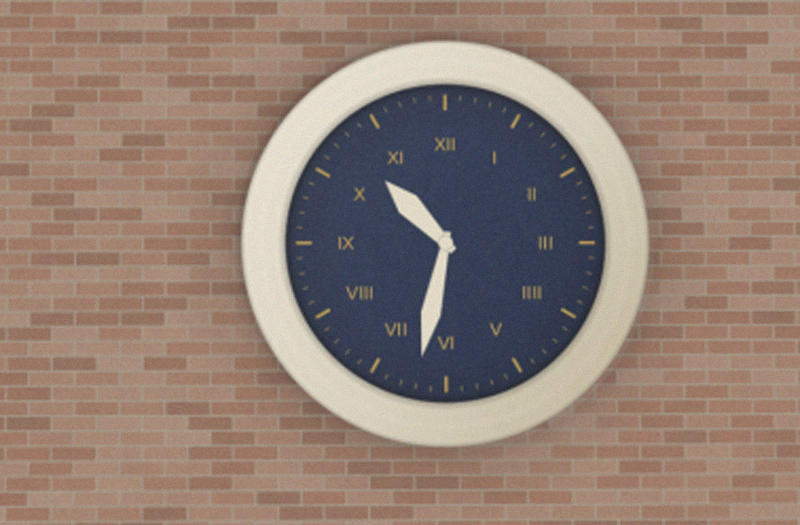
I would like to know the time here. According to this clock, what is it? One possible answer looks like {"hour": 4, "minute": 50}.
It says {"hour": 10, "minute": 32}
